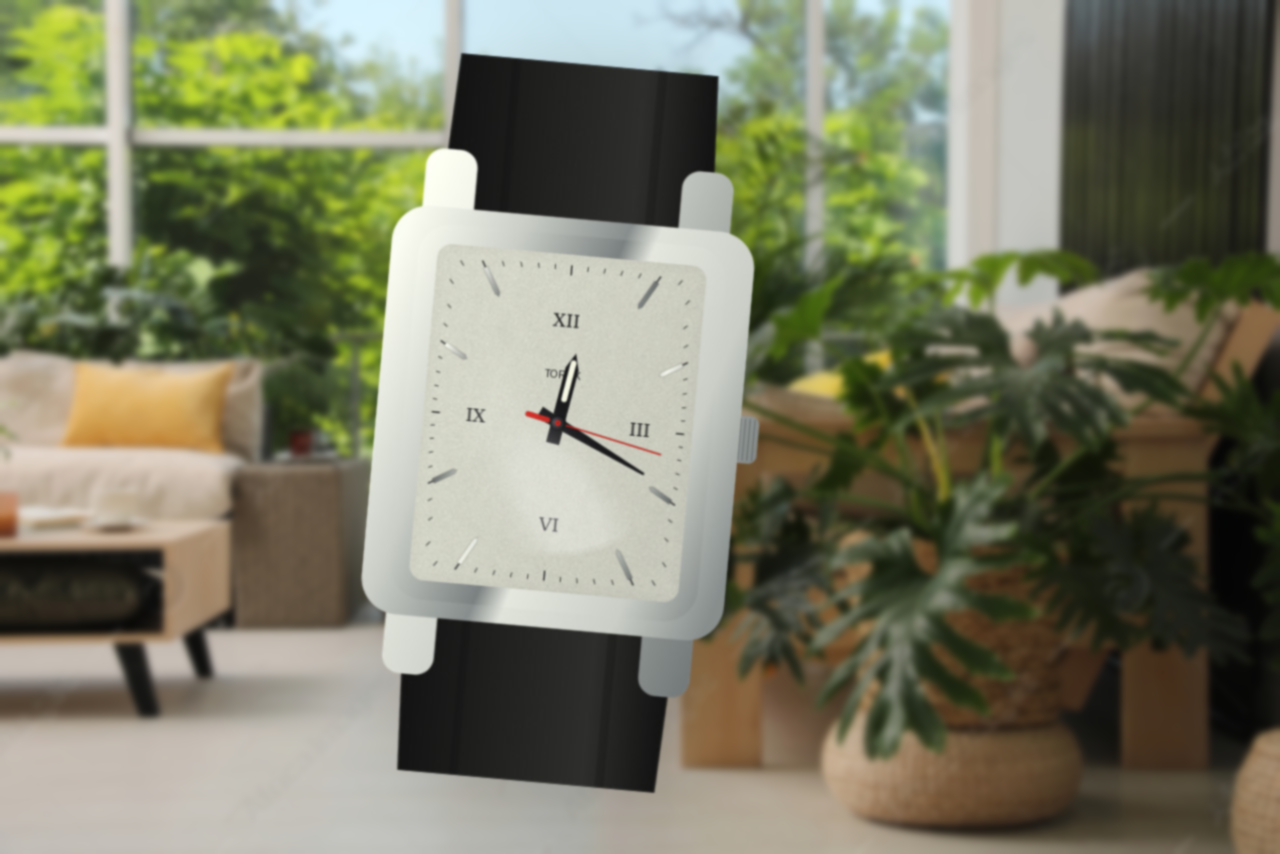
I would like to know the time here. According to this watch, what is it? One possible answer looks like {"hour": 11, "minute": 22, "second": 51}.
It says {"hour": 12, "minute": 19, "second": 17}
